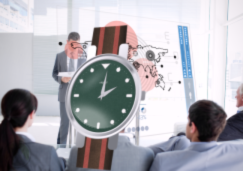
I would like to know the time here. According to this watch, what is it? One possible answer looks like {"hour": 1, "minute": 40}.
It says {"hour": 2, "minute": 1}
